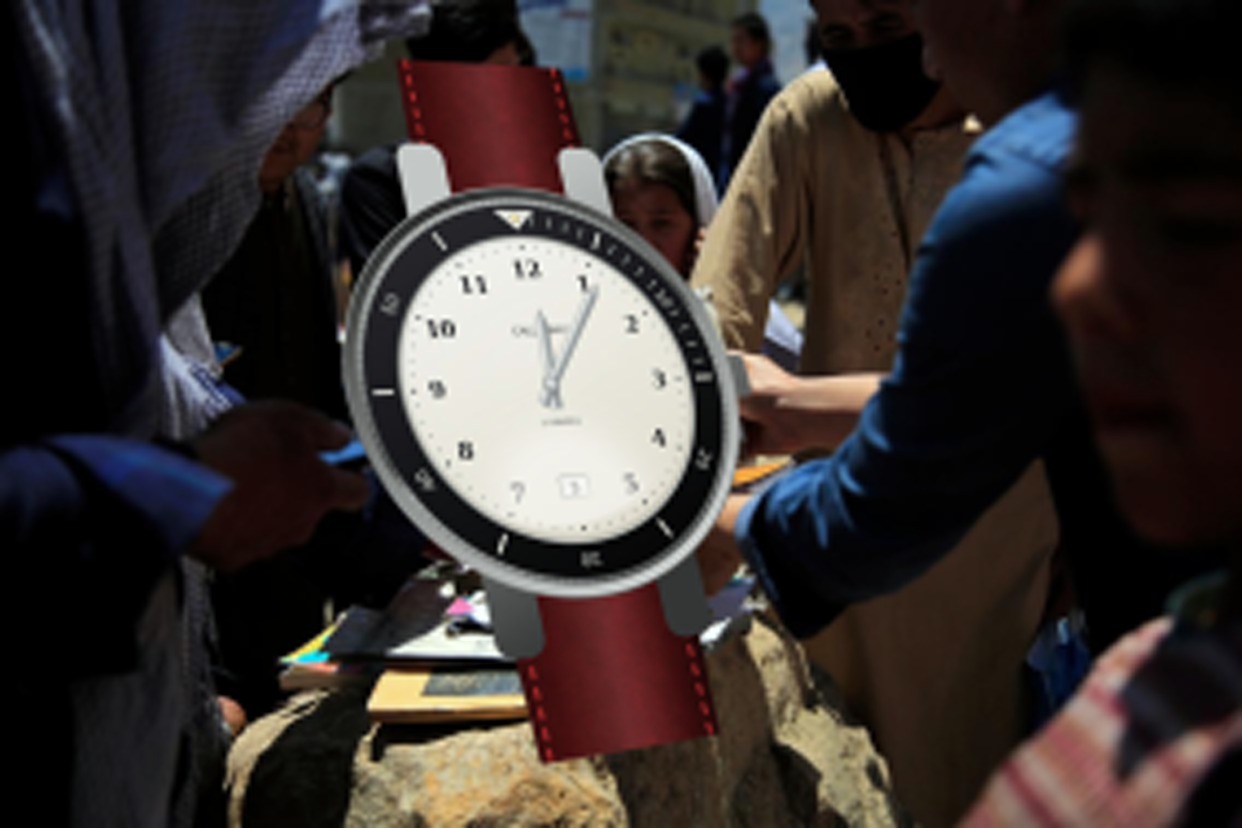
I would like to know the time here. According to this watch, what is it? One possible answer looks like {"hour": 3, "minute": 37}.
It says {"hour": 12, "minute": 6}
